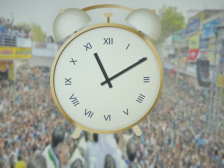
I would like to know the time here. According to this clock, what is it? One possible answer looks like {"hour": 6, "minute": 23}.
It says {"hour": 11, "minute": 10}
